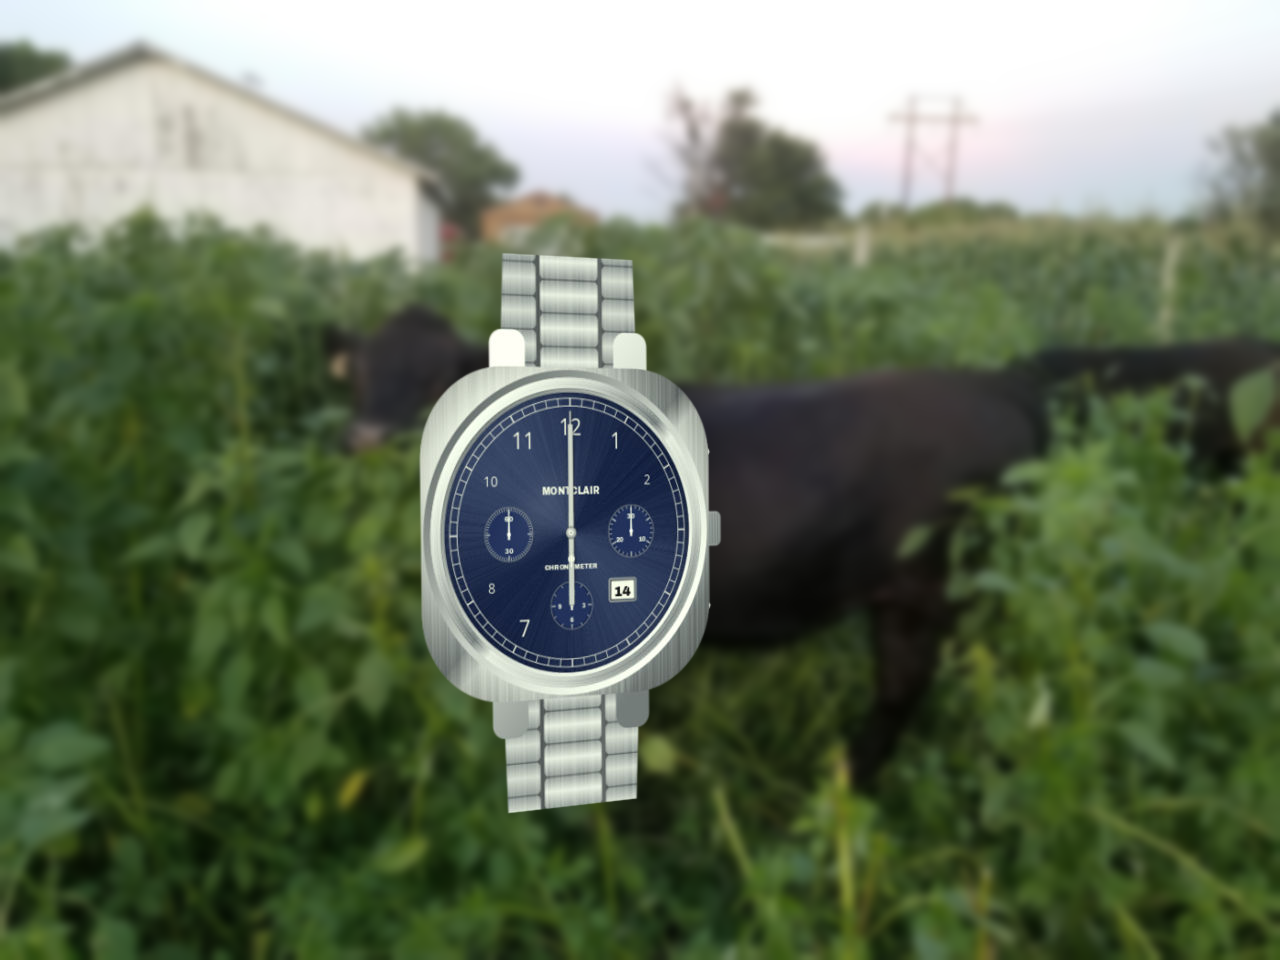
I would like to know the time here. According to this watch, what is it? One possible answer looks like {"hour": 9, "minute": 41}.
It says {"hour": 6, "minute": 0}
